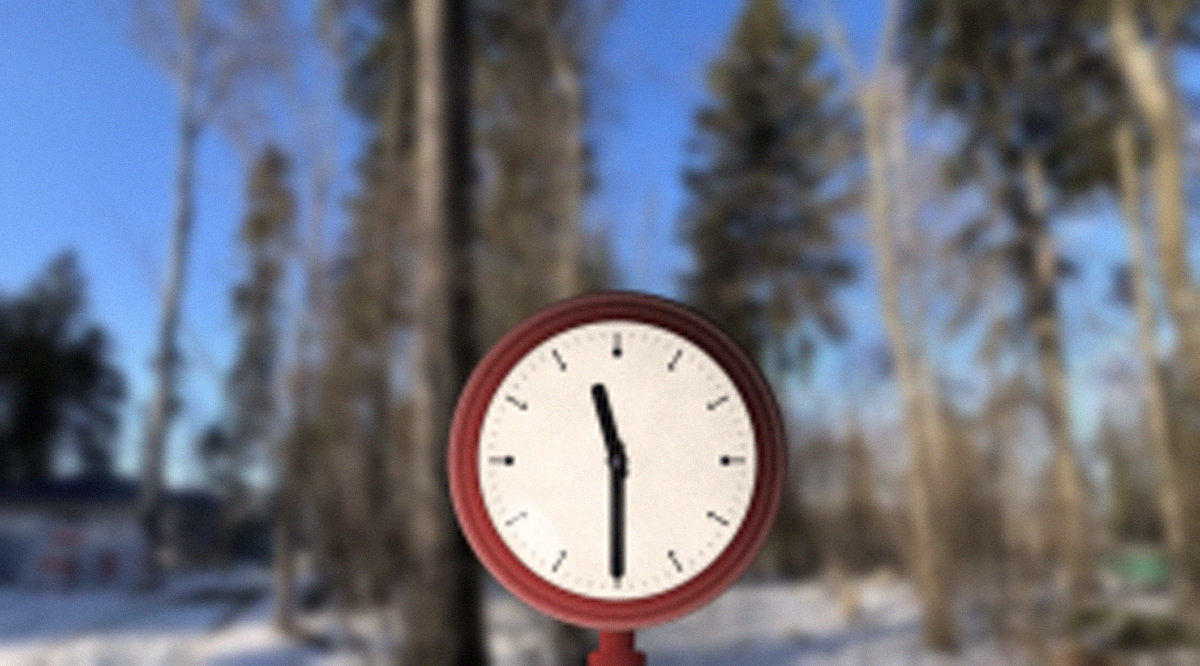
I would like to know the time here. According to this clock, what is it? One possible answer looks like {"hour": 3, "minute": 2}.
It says {"hour": 11, "minute": 30}
